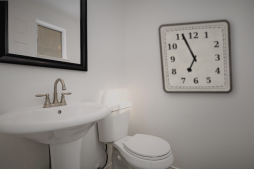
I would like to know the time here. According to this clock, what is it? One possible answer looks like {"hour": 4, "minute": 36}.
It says {"hour": 6, "minute": 56}
